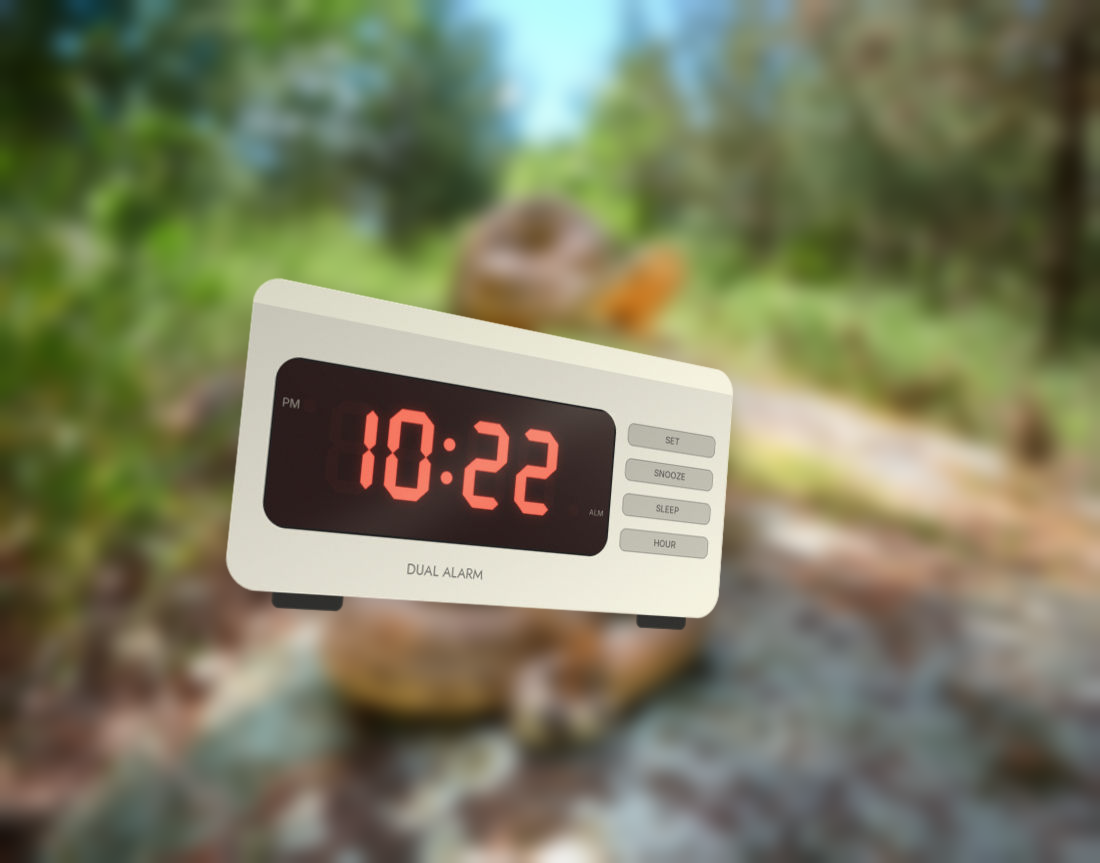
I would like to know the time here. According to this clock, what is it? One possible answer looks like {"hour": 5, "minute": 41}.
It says {"hour": 10, "minute": 22}
